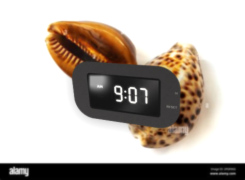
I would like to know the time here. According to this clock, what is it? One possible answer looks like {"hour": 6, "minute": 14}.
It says {"hour": 9, "minute": 7}
